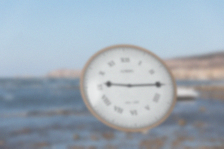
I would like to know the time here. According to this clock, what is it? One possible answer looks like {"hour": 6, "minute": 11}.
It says {"hour": 9, "minute": 15}
